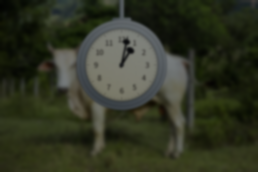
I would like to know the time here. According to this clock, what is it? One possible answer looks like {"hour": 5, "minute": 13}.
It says {"hour": 1, "minute": 2}
